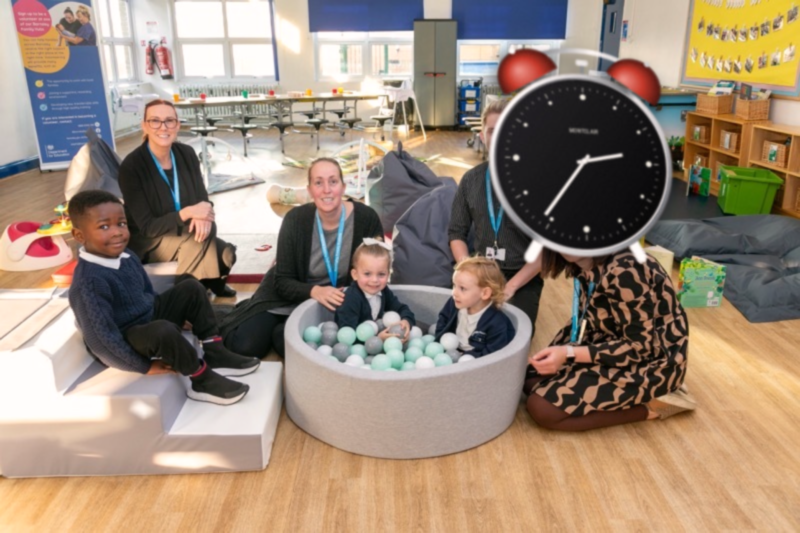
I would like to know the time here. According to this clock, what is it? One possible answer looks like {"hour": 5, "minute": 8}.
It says {"hour": 2, "minute": 36}
